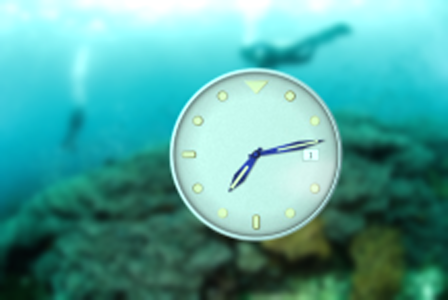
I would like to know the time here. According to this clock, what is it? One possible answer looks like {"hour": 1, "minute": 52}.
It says {"hour": 7, "minute": 13}
